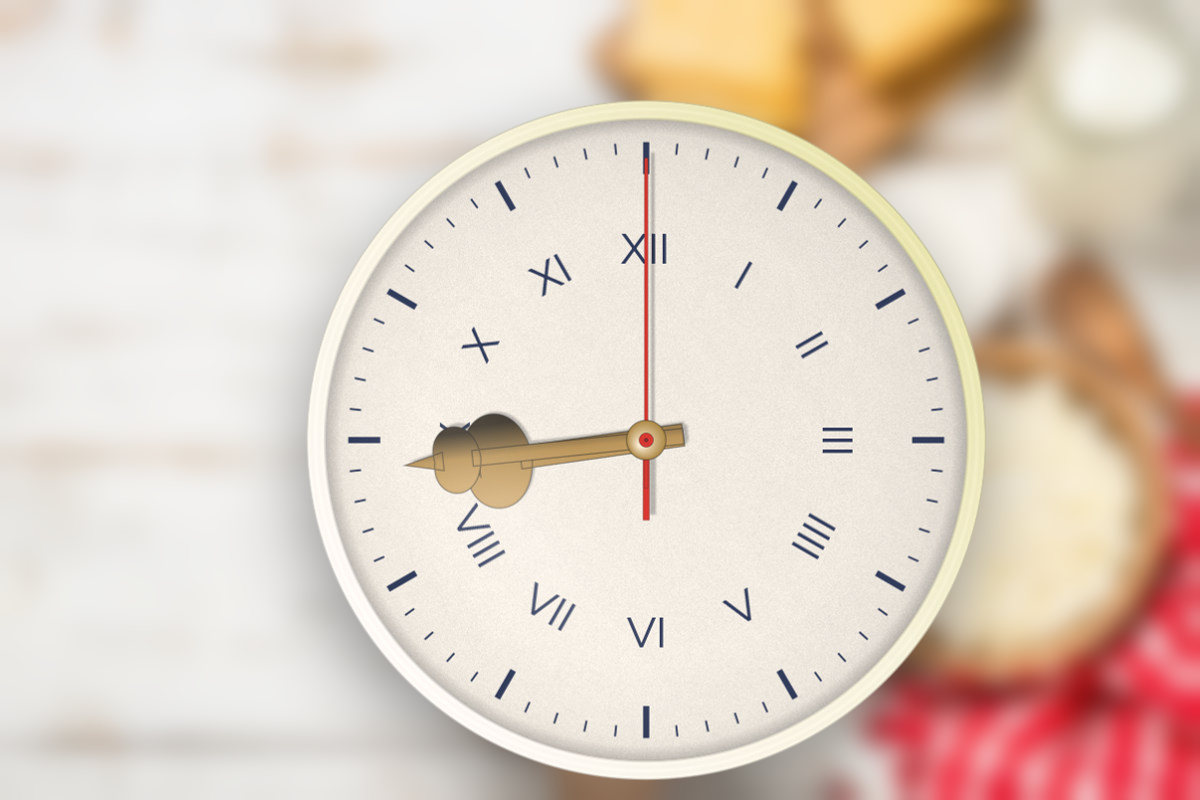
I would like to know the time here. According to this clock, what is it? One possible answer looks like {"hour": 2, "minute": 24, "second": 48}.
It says {"hour": 8, "minute": 44, "second": 0}
